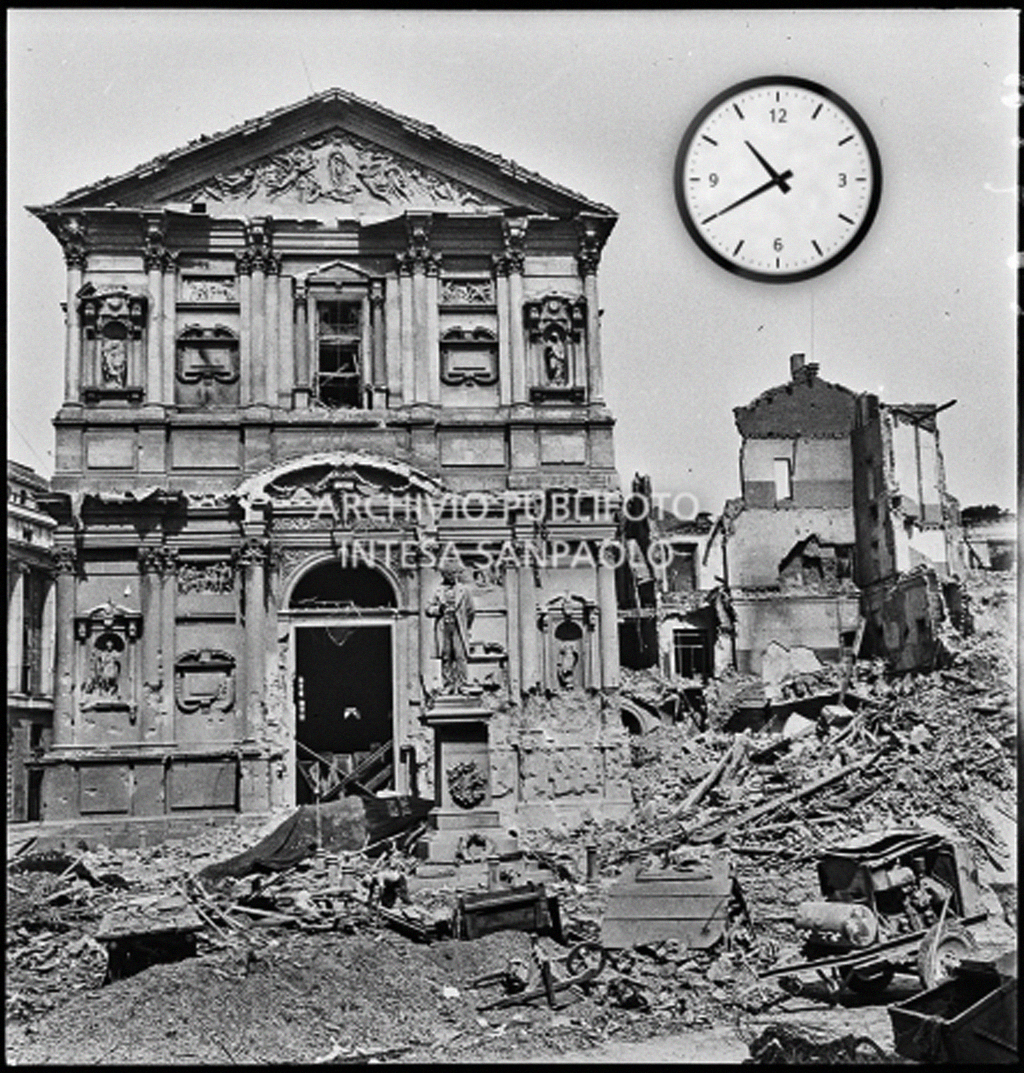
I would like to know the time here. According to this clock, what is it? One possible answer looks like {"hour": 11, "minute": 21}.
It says {"hour": 10, "minute": 40}
